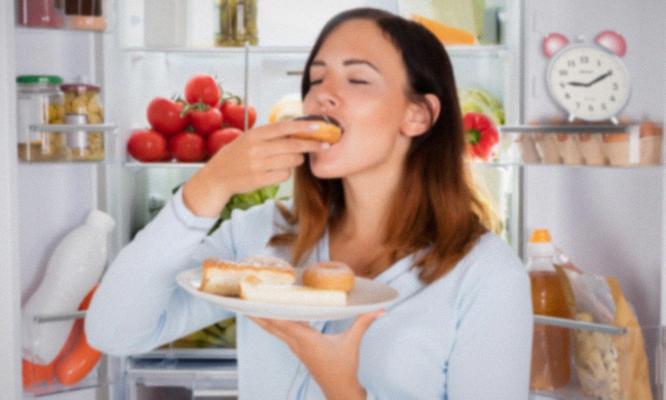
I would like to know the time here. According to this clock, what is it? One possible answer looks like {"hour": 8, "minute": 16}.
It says {"hour": 9, "minute": 10}
